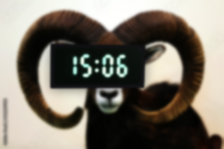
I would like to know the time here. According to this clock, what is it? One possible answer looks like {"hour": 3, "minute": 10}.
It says {"hour": 15, "minute": 6}
